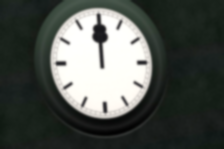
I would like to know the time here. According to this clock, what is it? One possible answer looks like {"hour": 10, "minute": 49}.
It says {"hour": 12, "minute": 0}
